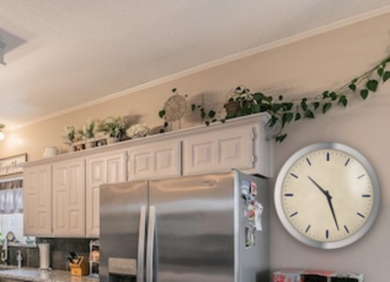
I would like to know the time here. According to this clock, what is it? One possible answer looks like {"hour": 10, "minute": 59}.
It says {"hour": 10, "minute": 27}
